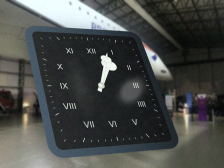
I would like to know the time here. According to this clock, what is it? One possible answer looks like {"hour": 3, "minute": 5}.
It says {"hour": 1, "minute": 4}
